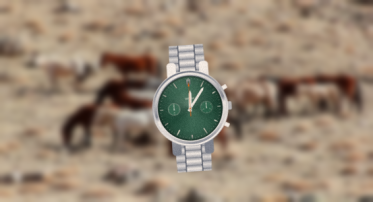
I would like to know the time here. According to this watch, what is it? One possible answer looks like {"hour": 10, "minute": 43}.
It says {"hour": 12, "minute": 6}
